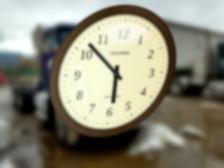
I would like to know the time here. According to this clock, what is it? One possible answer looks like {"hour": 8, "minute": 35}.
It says {"hour": 5, "minute": 52}
